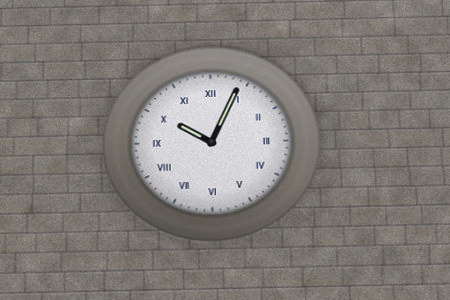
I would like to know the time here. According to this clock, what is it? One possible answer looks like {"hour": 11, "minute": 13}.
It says {"hour": 10, "minute": 4}
